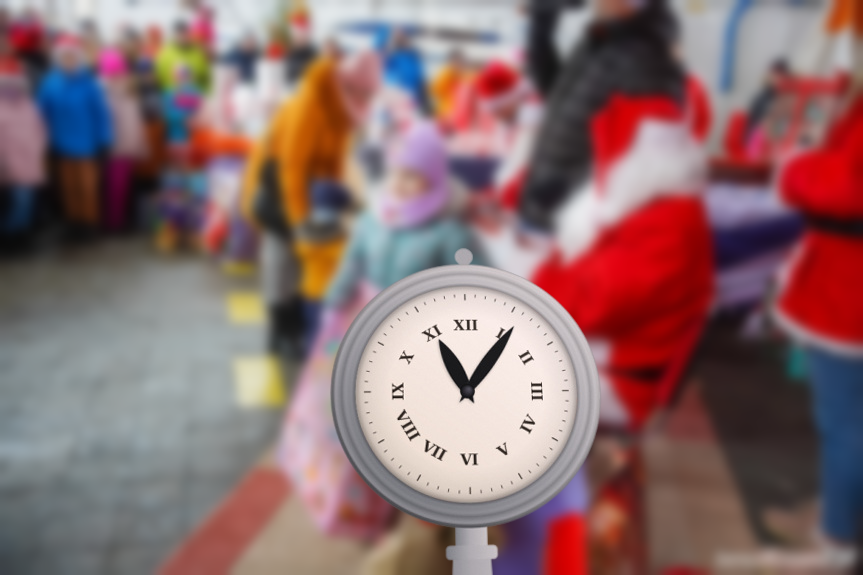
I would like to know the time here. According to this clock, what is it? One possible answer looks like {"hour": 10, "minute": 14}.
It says {"hour": 11, "minute": 6}
